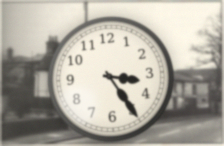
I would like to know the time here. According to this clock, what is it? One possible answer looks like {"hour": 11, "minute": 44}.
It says {"hour": 3, "minute": 25}
